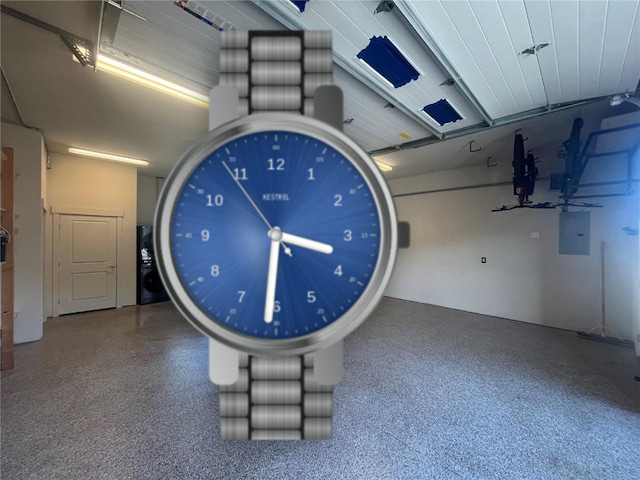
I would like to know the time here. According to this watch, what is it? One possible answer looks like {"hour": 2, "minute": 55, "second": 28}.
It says {"hour": 3, "minute": 30, "second": 54}
